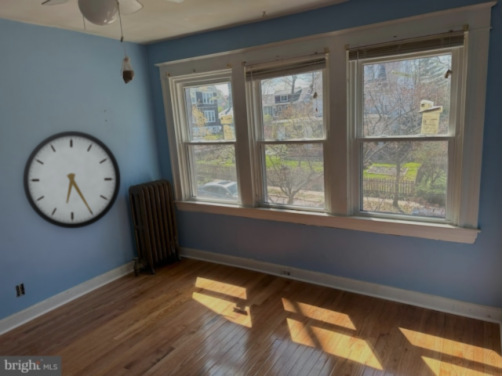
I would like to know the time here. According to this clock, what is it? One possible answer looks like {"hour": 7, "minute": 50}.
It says {"hour": 6, "minute": 25}
